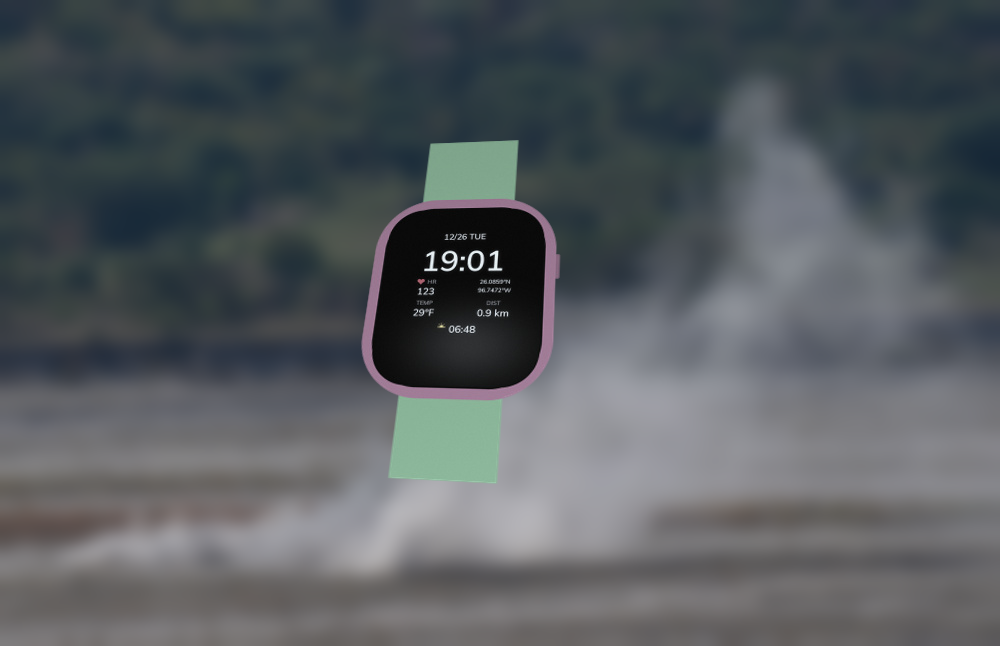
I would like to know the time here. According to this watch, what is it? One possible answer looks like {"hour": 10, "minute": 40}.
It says {"hour": 19, "minute": 1}
